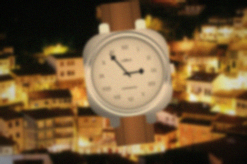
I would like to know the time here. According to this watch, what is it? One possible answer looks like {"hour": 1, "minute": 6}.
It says {"hour": 2, "minute": 54}
